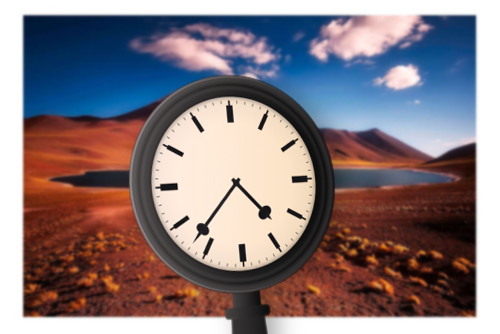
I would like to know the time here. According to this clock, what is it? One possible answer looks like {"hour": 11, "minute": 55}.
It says {"hour": 4, "minute": 37}
